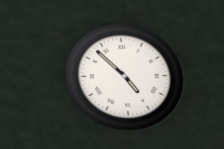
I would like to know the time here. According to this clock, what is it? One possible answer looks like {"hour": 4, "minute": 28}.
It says {"hour": 4, "minute": 53}
